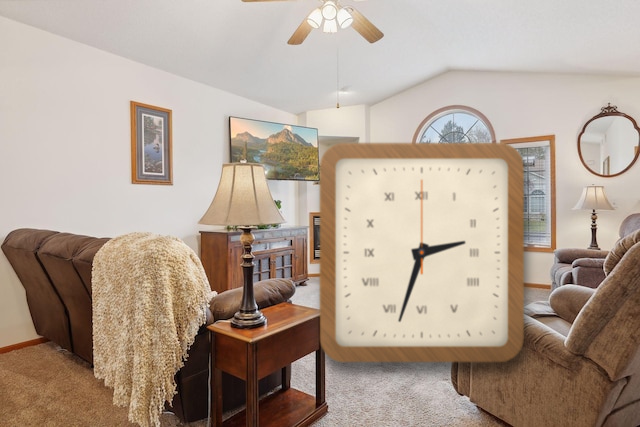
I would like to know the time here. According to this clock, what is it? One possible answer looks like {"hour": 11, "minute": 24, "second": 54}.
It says {"hour": 2, "minute": 33, "second": 0}
